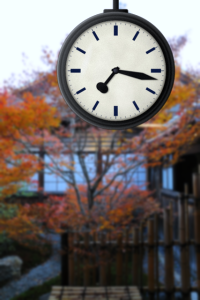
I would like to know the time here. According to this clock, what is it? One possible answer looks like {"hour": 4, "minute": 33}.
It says {"hour": 7, "minute": 17}
